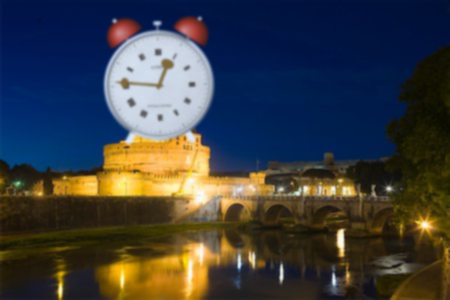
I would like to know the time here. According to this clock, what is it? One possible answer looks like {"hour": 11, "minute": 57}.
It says {"hour": 12, "minute": 46}
